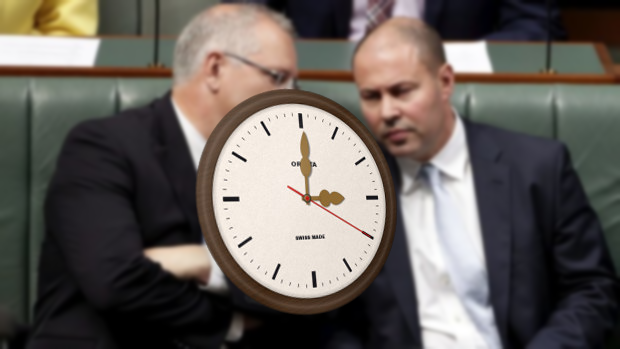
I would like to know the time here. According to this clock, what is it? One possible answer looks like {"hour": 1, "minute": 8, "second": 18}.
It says {"hour": 3, "minute": 0, "second": 20}
